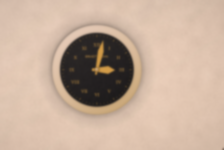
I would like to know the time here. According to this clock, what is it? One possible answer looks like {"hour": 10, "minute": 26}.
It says {"hour": 3, "minute": 2}
